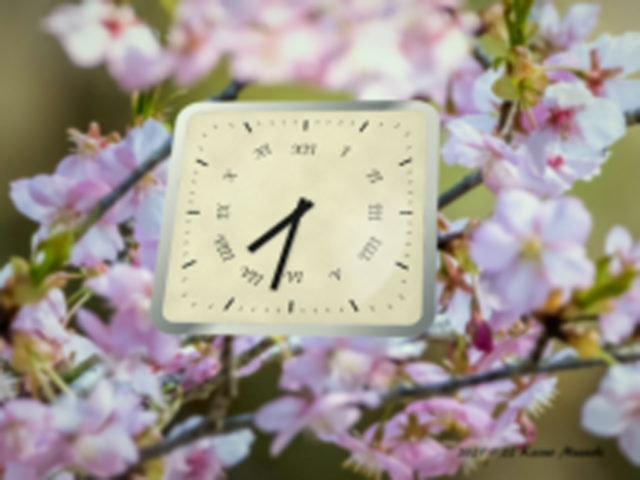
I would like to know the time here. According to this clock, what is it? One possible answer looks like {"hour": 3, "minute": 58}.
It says {"hour": 7, "minute": 32}
